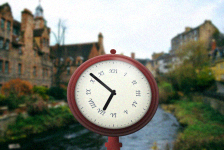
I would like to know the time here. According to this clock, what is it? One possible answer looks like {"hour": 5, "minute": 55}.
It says {"hour": 6, "minute": 52}
